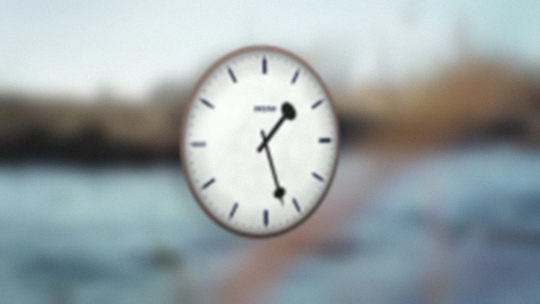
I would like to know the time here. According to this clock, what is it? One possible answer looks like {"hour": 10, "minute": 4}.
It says {"hour": 1, "minute": 27}
